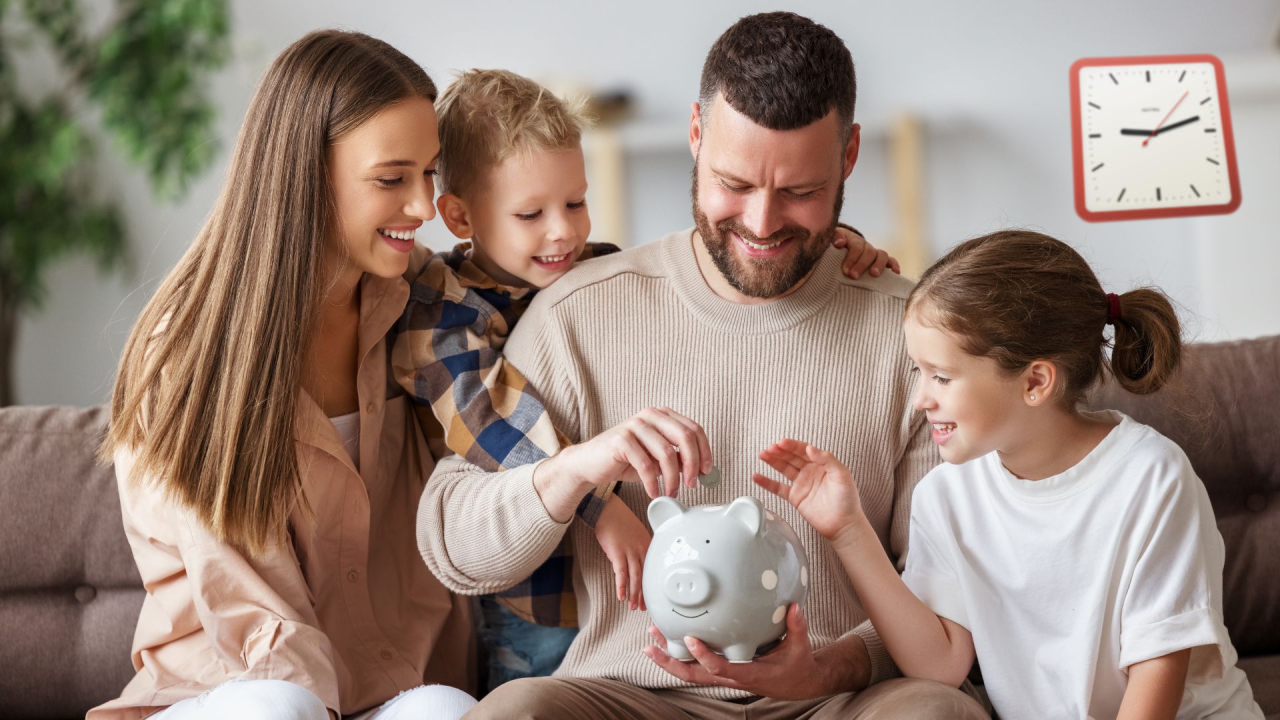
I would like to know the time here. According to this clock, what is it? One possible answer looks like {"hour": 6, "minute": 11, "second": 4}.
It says {"hour": 9, "minute": 12, "second": 7}
